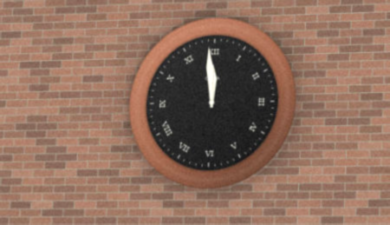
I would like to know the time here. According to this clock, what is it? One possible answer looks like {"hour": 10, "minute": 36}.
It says {"hour": 11, "minute": 59}
